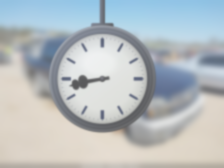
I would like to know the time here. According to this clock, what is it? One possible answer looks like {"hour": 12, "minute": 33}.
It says {"hour": 8, "minute": 43}
